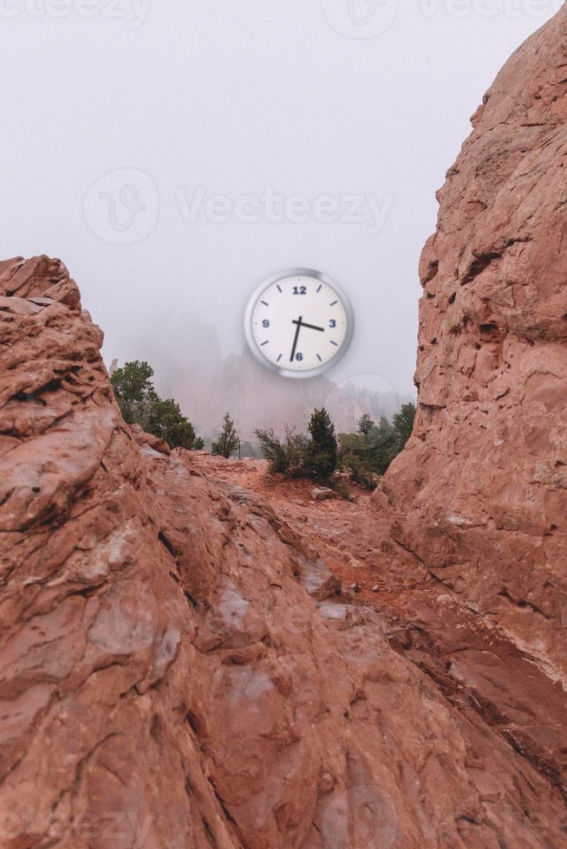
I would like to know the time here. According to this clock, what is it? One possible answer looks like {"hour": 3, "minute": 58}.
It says {"hour": 3, "minute": 32}
